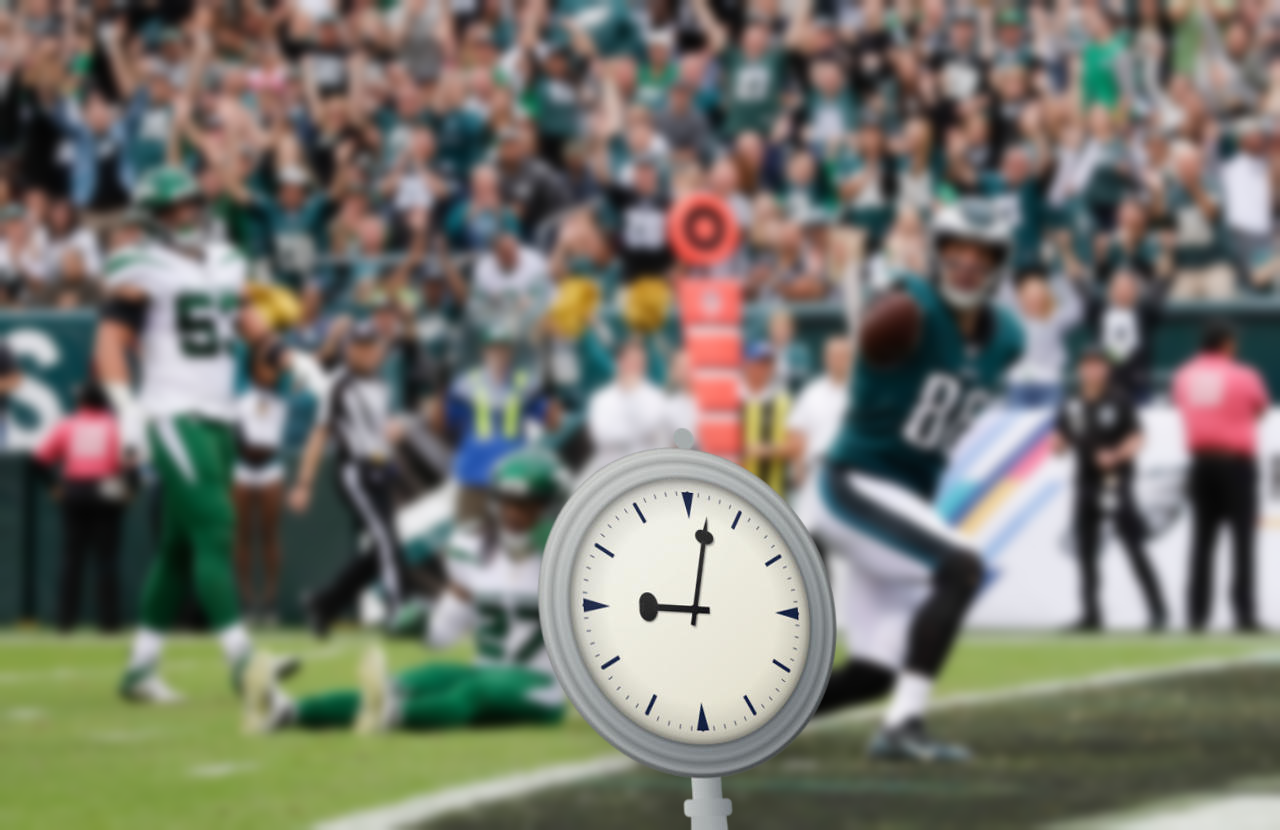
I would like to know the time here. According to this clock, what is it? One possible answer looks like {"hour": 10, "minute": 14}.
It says {"hour": 9, "minute": 2}
